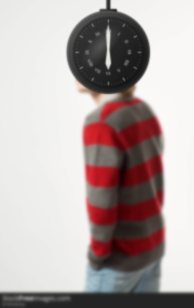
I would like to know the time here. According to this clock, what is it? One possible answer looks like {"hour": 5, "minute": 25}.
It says {"hour": 6, "minute": 0}
